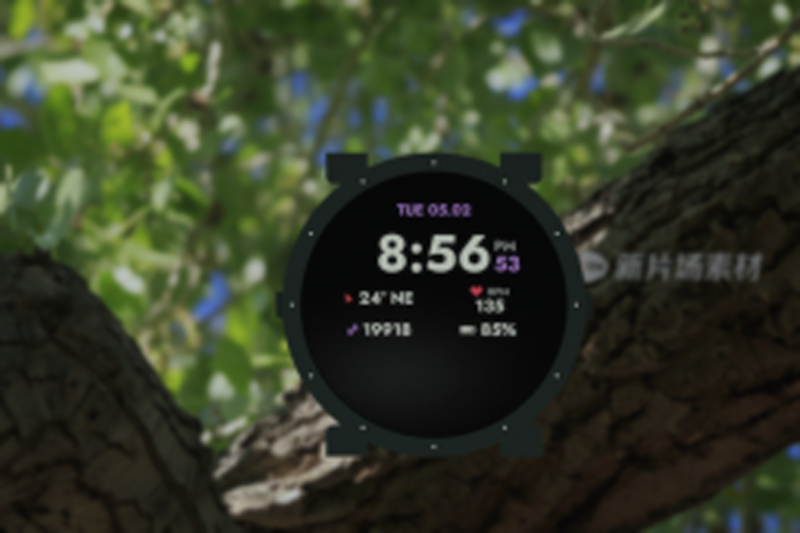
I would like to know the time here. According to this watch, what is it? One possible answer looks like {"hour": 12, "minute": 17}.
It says {"hour": 8, "minute": 56}
